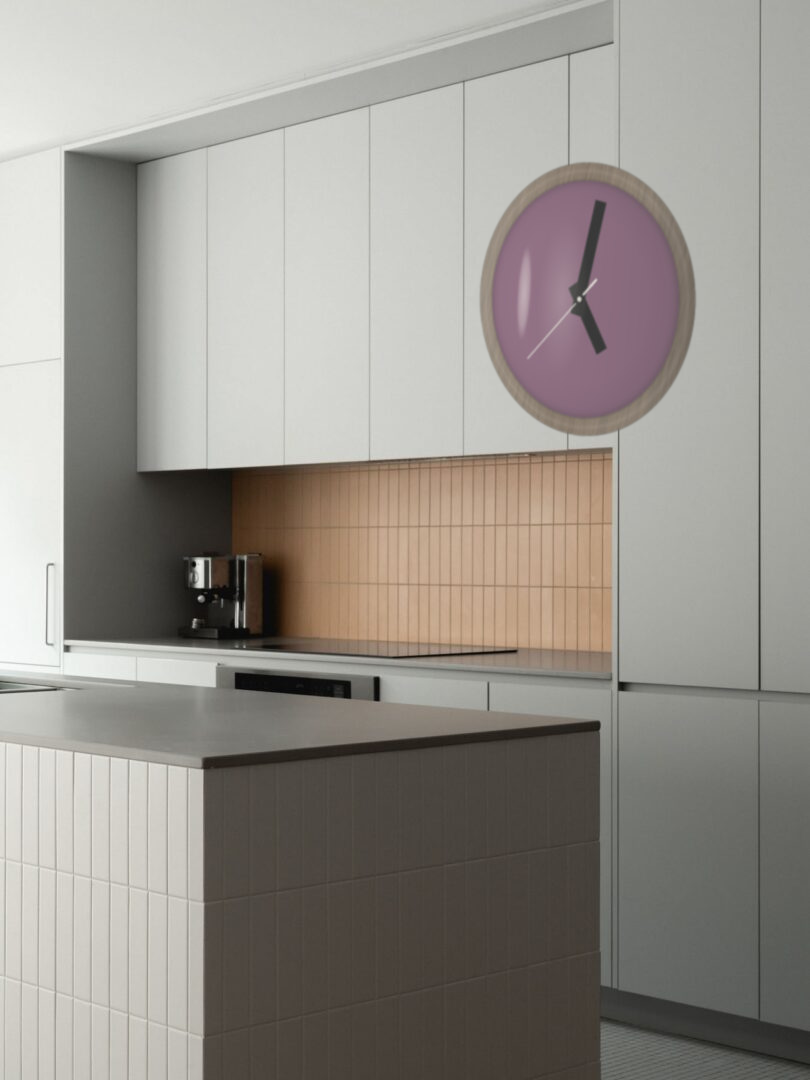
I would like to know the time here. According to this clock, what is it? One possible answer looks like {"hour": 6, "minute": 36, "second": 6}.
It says {"hour": 5, "minute": 2, "second": 38}
